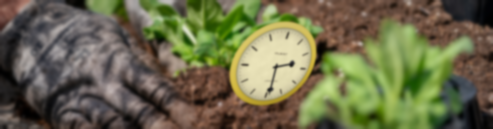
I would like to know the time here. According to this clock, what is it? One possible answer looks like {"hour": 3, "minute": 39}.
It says {"hour": 2, "minute": 29}
